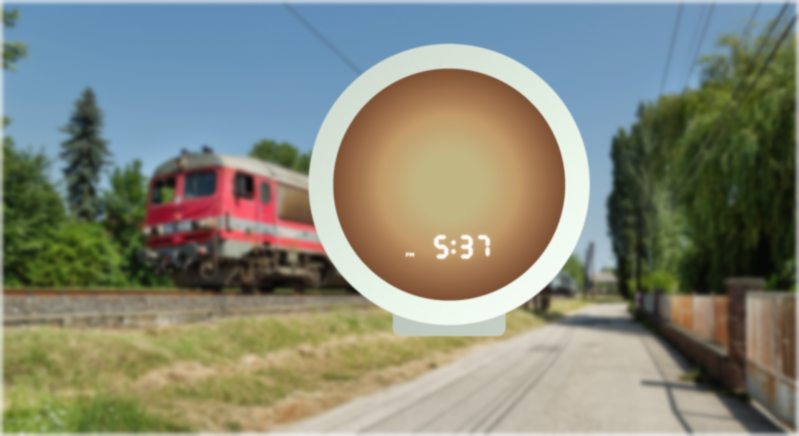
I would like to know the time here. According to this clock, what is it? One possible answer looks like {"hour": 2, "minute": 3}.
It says {"hour": 5, "minute": 37}
